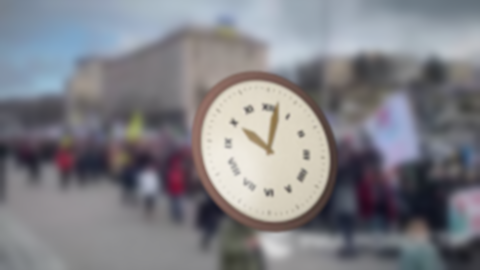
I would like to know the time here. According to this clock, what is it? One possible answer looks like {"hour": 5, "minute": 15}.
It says {"hour": 10, "minute": 2}
